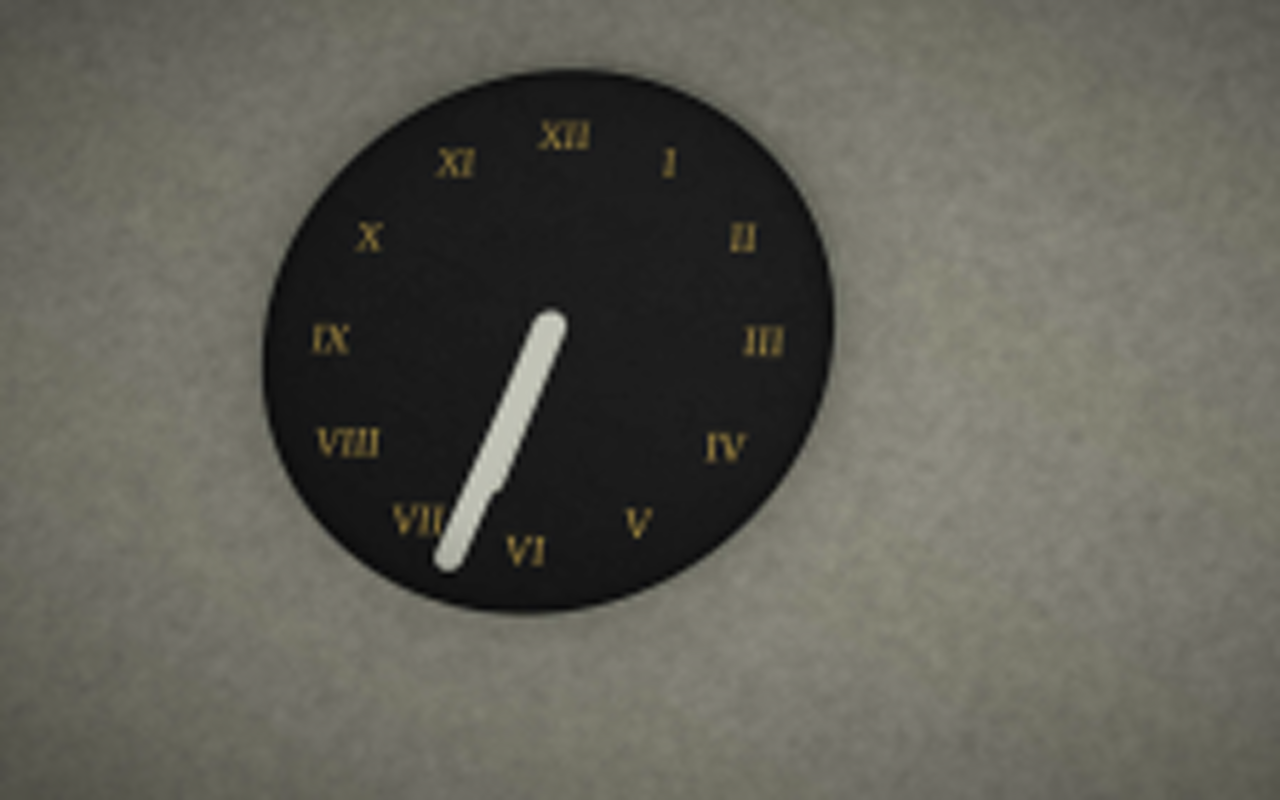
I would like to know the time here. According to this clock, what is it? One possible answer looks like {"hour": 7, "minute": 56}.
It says {"hour": 6, "minute": 33}
